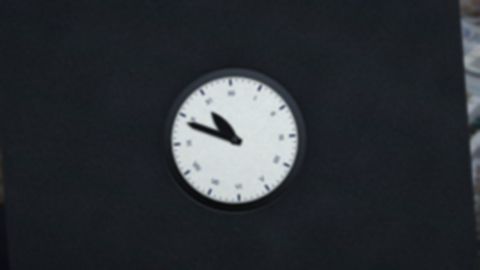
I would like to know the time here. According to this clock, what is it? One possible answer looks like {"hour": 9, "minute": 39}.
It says {"hour": 10, "minute": 49}
